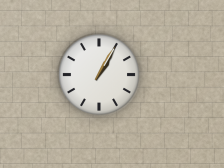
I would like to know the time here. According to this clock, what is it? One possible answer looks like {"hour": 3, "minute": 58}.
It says {"hour": 1, "minute": 5}
